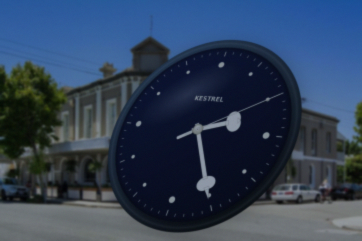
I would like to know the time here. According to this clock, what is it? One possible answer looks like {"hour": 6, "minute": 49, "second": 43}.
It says {"hour": 2, "minute": 25, "second": 10}
